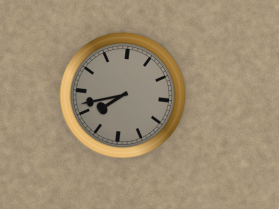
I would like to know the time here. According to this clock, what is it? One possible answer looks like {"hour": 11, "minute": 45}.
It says {"hour": 7, "minute": 42}
